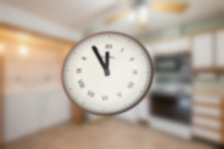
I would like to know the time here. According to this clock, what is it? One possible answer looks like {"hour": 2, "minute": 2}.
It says {"hour": 11, "minute": 55}
